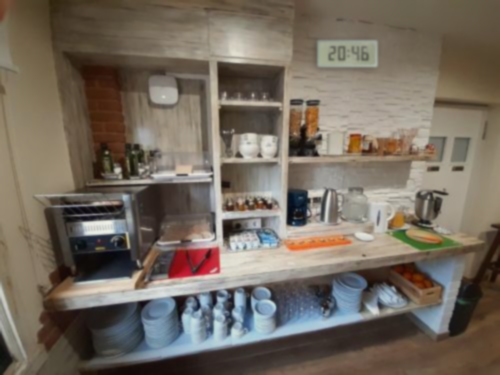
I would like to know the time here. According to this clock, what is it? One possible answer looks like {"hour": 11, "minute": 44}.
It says {"hour": 20, "minute": 46}
